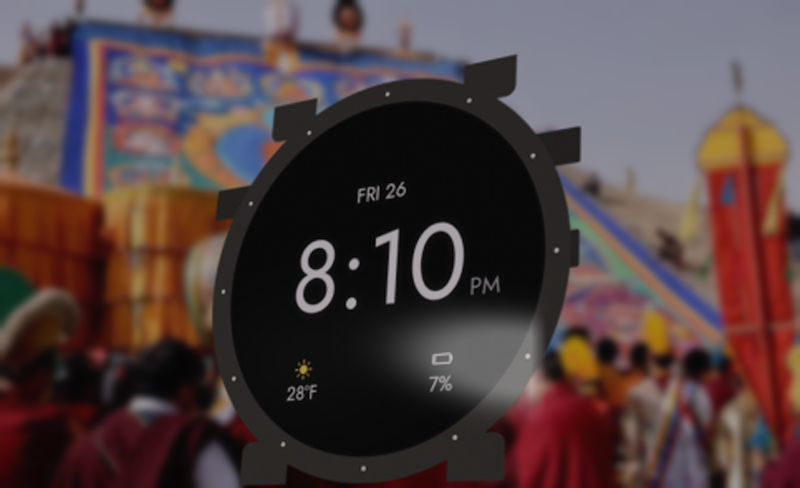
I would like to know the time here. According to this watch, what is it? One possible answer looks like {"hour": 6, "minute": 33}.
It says {"hour": 8, "minute": 10}
